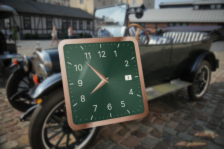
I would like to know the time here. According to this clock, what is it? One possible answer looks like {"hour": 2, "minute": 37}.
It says {"hour": 7, "minute": 53}
